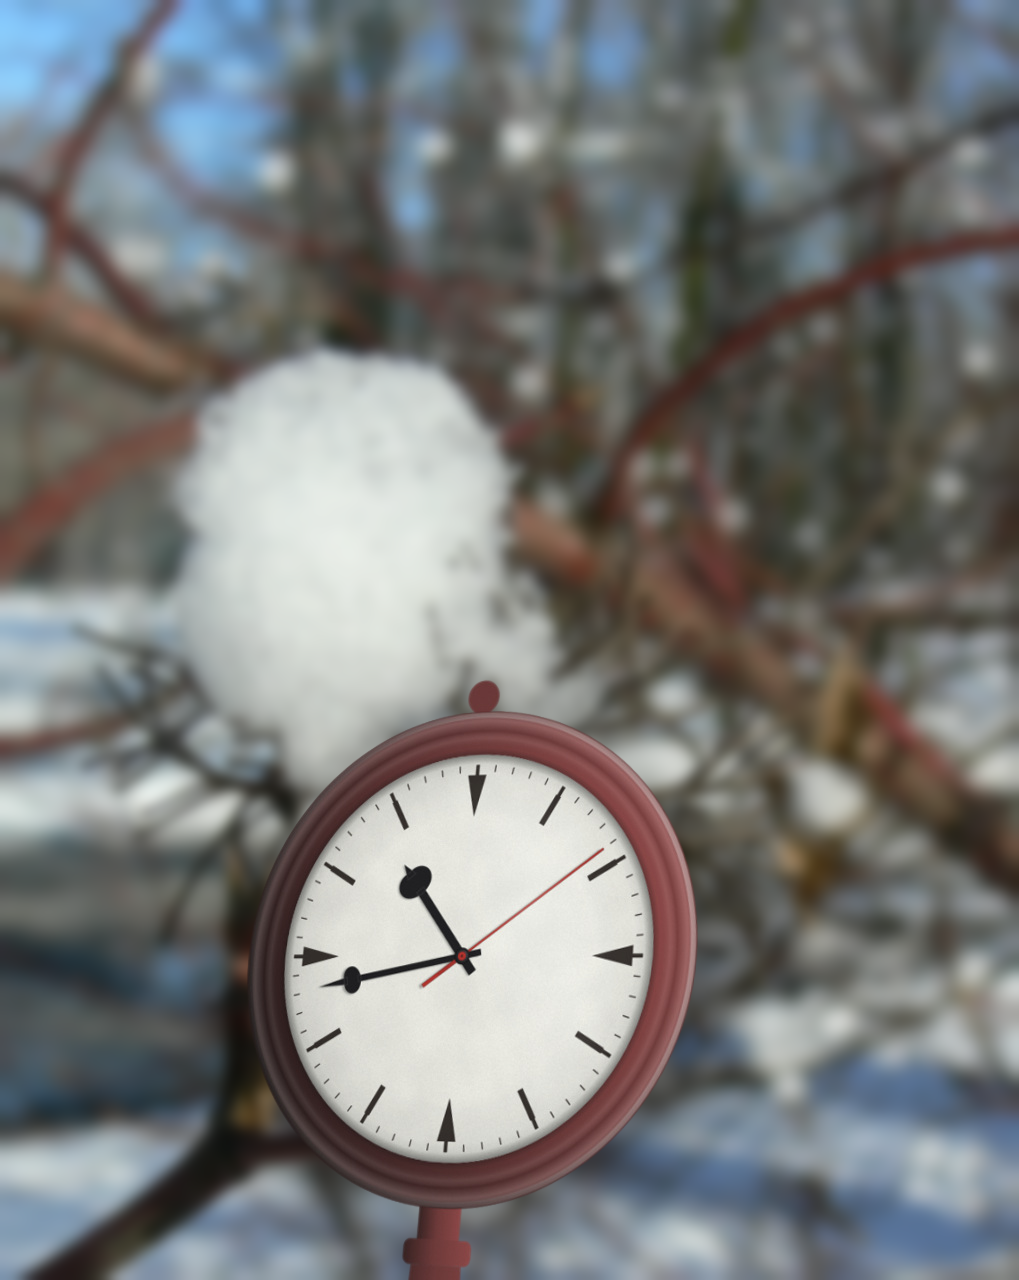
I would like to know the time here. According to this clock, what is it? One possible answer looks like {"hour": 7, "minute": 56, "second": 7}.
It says {"hour": 10, "minute": 43, "second": 9}
